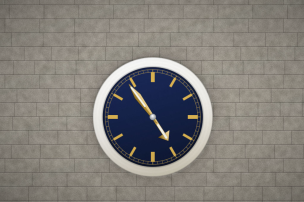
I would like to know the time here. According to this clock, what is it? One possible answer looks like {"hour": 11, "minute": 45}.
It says {"hour": 4, "minute": 54}
